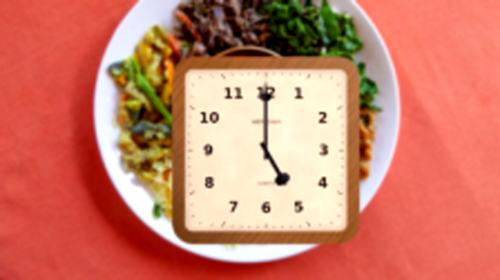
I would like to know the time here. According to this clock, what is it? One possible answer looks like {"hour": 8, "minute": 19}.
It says {"hour": 5, "minute": 0}
